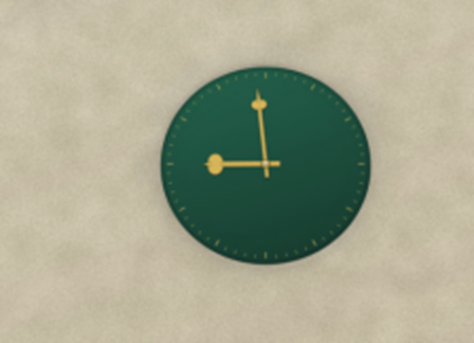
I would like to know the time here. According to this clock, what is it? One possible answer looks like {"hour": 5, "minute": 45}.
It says {"hour": 8, "minute": 59}
